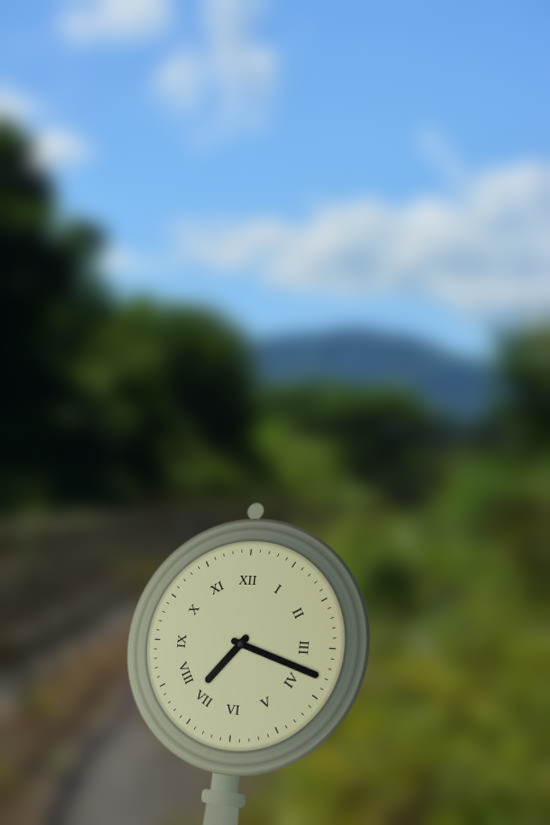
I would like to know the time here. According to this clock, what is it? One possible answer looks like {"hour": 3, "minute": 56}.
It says {"hour": 7, "minute": 18}
